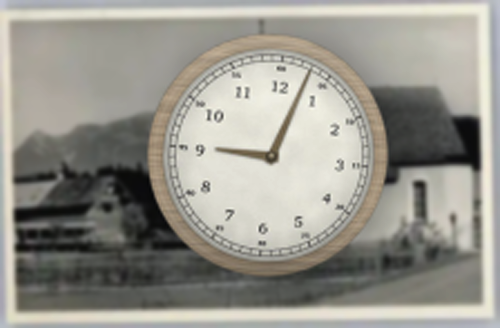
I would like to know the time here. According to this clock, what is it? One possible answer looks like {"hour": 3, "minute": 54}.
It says {"hour": 9, "minute": 3}
